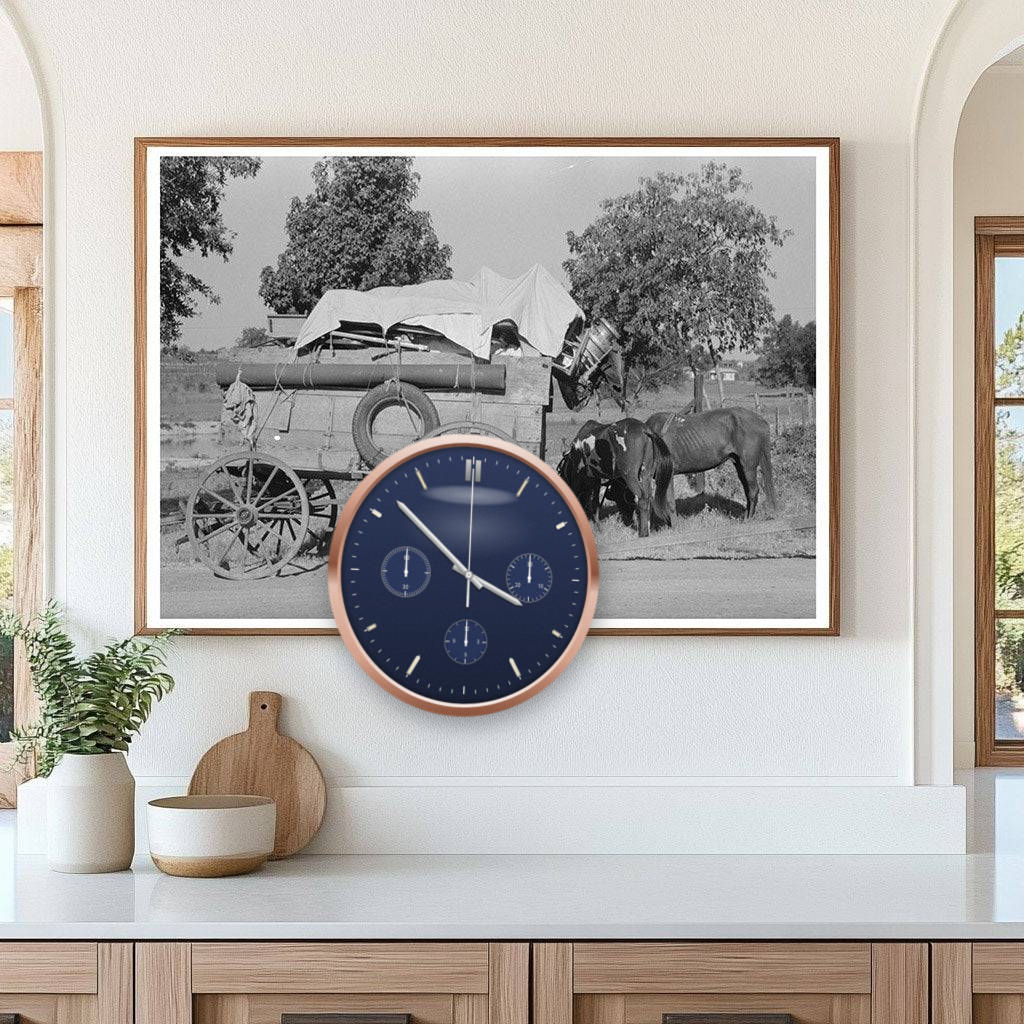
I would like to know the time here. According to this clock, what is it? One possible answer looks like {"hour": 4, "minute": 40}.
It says {"hour": 3, "minute": 52}
